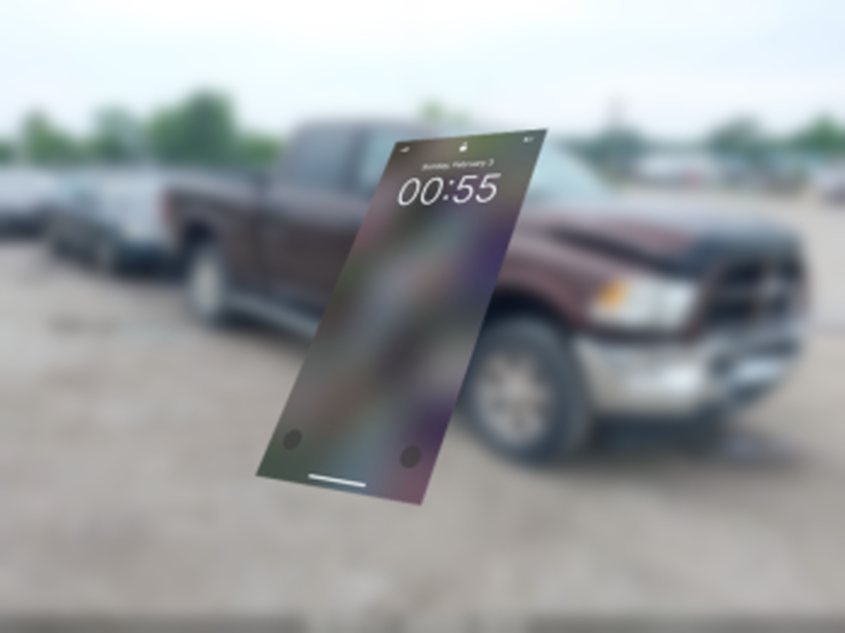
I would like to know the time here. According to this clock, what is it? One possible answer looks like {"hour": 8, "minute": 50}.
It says {"hour": 0, "minute": 55}
